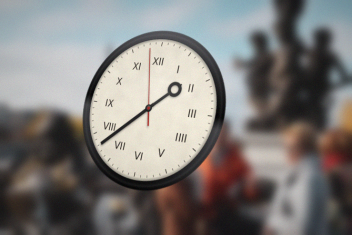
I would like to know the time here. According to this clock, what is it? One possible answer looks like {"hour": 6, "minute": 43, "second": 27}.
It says {"hour": 1, "minute": 37, "second": 58}
